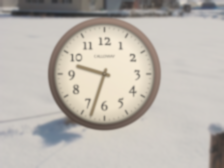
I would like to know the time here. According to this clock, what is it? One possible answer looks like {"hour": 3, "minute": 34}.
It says {"hour": 9, "minute": 33}
